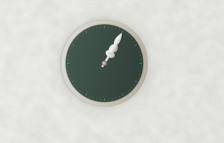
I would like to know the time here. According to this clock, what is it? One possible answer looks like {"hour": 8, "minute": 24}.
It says {"hour": 1, "minute": 5}
